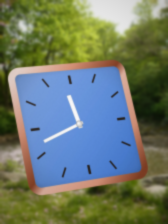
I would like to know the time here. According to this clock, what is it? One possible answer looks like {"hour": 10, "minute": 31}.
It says {"hour": 11, "minute": 42}
